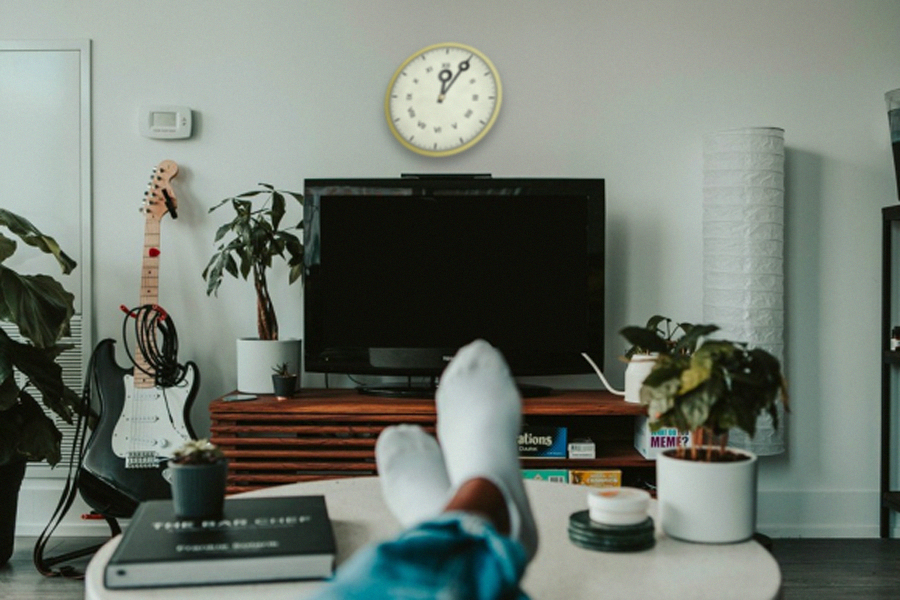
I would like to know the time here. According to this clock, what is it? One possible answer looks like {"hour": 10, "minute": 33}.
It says {"hour": 12, "minute": 5}
